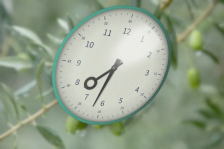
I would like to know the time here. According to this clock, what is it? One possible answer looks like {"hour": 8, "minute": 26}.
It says {"hour": 7, "minute": 32}
